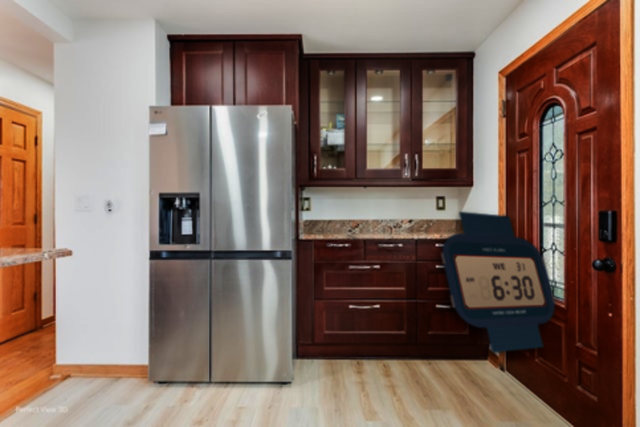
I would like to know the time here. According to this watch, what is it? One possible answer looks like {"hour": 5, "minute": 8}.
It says {"hour": 6, "minute": 30}
